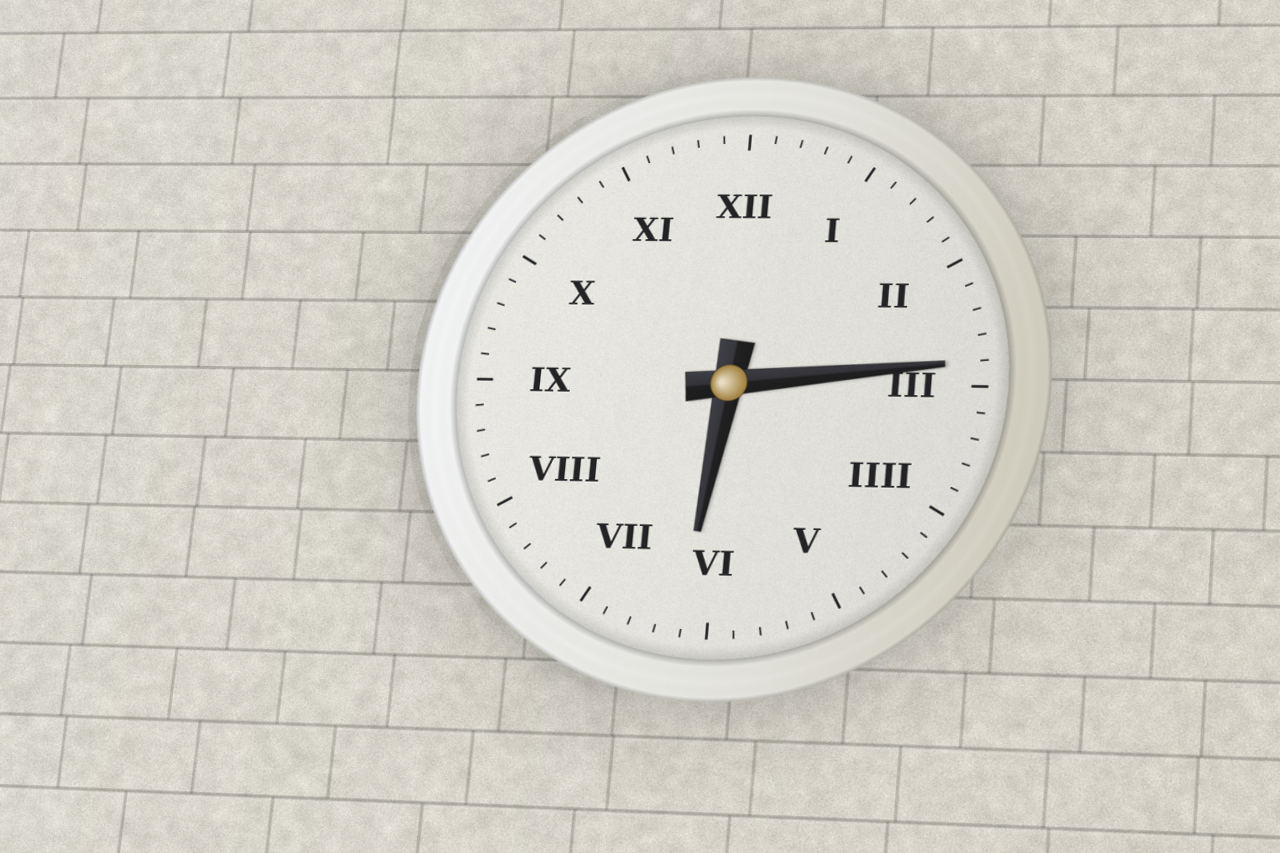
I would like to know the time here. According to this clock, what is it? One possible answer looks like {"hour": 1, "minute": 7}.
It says {"hour": 6, "minute": 14}
